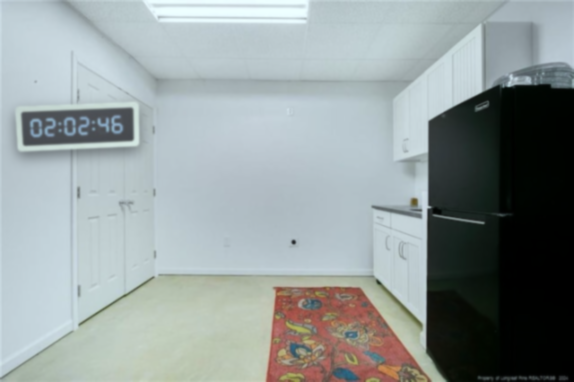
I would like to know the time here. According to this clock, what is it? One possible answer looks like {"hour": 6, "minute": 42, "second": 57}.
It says {"hour": 2, "minute": 2, "second": 46}
